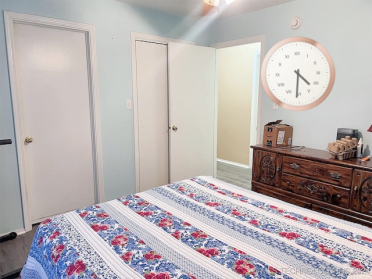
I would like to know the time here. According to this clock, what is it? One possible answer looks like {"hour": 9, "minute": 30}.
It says {"hour": 4, "minute": 31}
